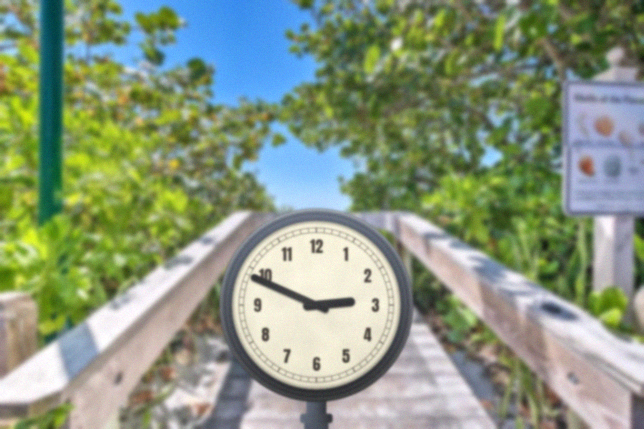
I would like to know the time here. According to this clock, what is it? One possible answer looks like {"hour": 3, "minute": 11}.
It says {"hour": 2, "minute": 49}
